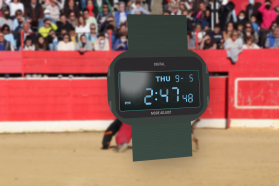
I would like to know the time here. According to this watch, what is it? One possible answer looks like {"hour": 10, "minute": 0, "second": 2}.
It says {"hour": 2, "minute": 47, "second": 48}
